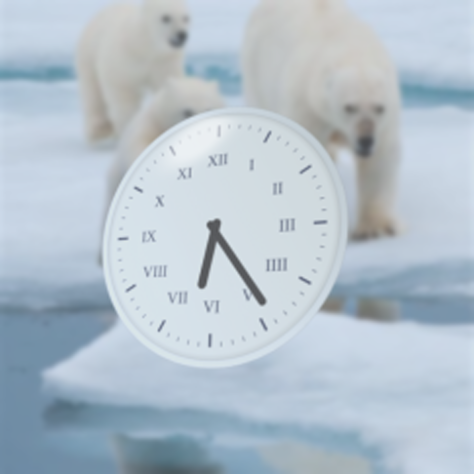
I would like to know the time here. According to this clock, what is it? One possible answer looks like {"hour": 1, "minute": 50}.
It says {"hour": 6, "minute": 24}
